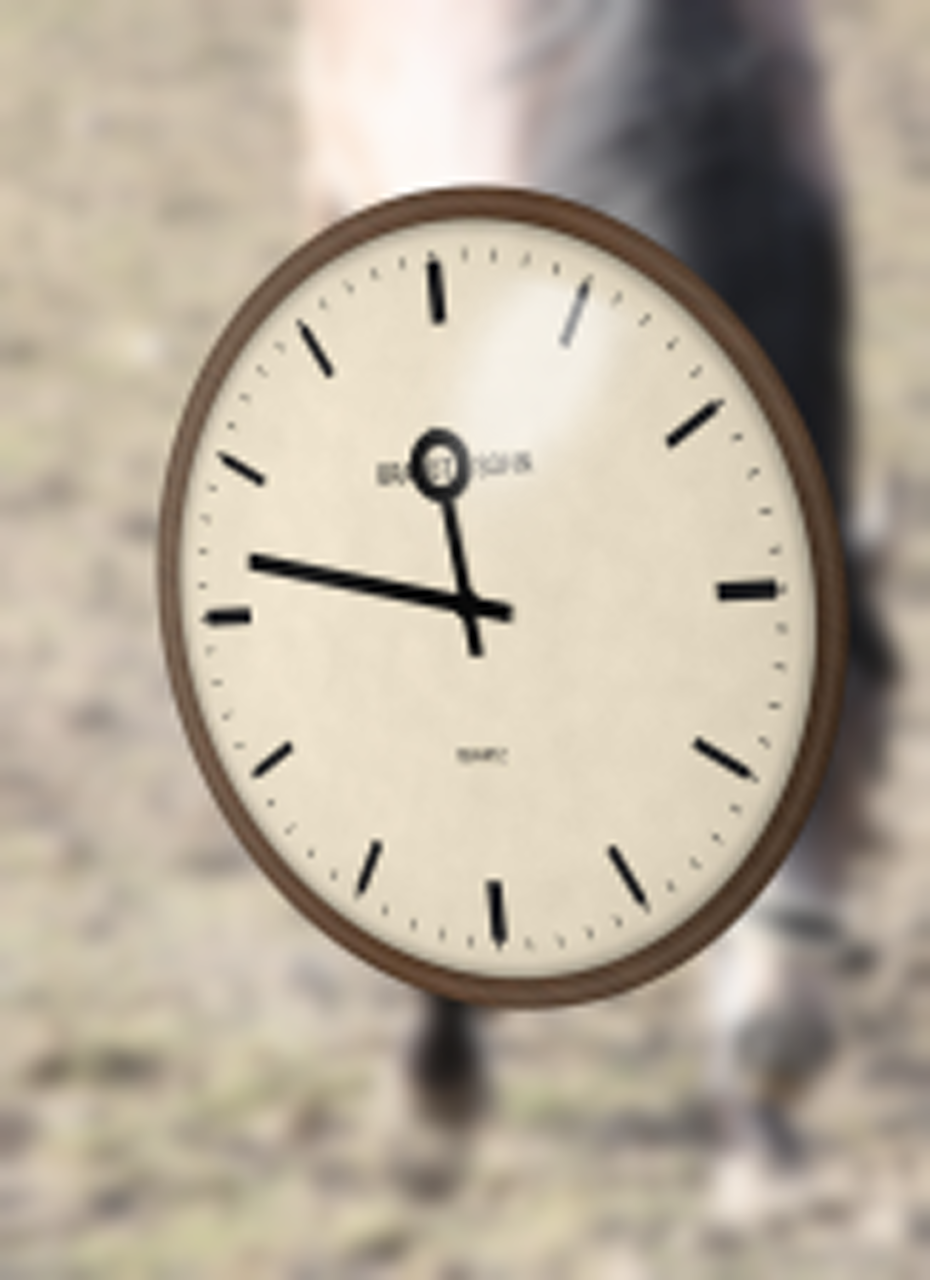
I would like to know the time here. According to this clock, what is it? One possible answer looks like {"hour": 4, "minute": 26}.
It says {"hour": 11, "minute": 47}
